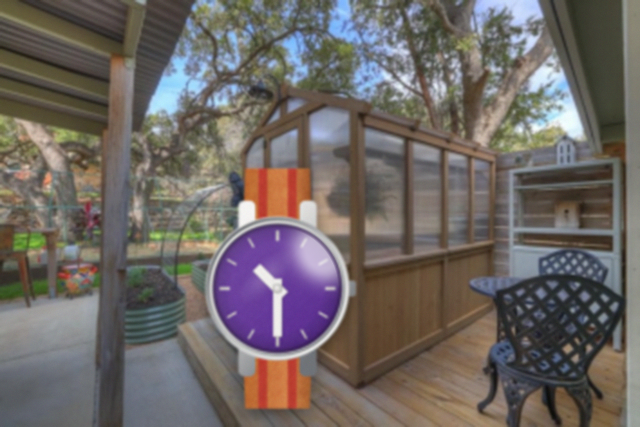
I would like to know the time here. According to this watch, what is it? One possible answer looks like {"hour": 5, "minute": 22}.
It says {"hour": 10, "minute": 30}
